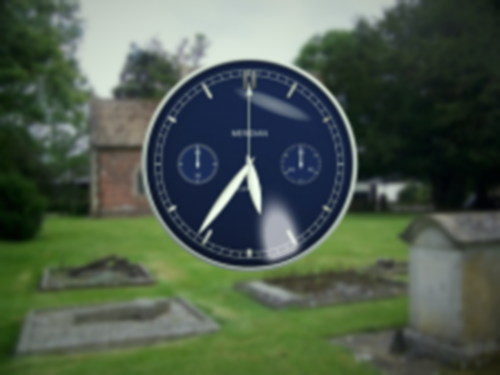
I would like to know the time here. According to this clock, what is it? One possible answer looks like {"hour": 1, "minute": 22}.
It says {"hour": 5, "minute": 36}
